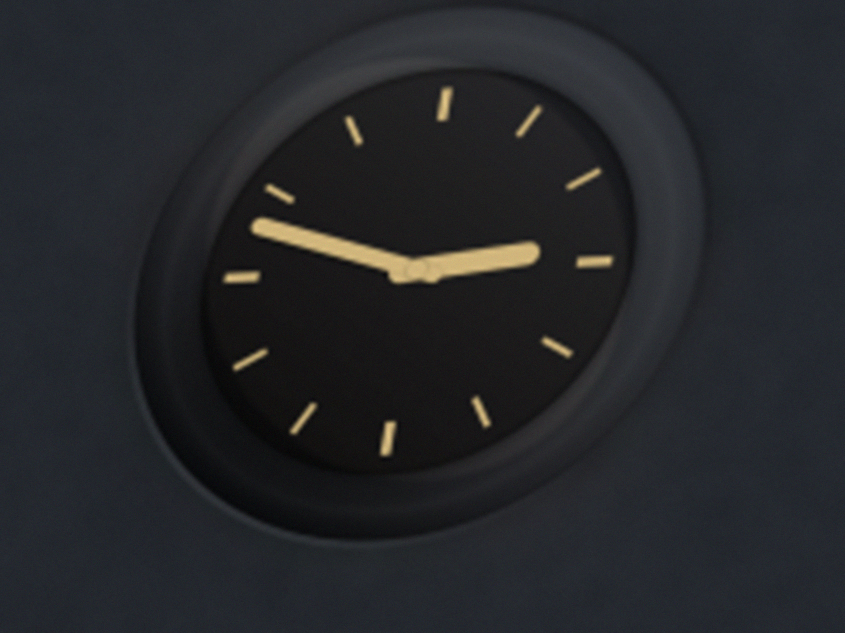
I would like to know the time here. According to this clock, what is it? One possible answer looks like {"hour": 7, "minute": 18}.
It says {"hour": 2, "minute": 48}
